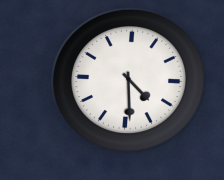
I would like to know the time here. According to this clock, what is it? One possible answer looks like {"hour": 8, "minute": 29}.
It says {"hour": 4, "minute": 29}
